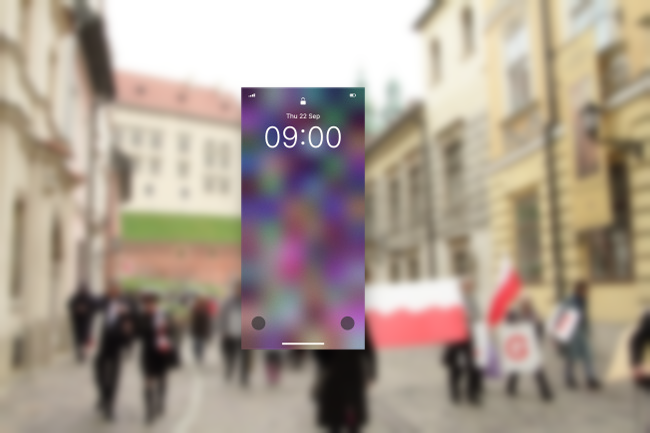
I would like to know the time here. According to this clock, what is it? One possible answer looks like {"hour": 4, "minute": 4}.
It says {"hour": 9, "minute": 0}
